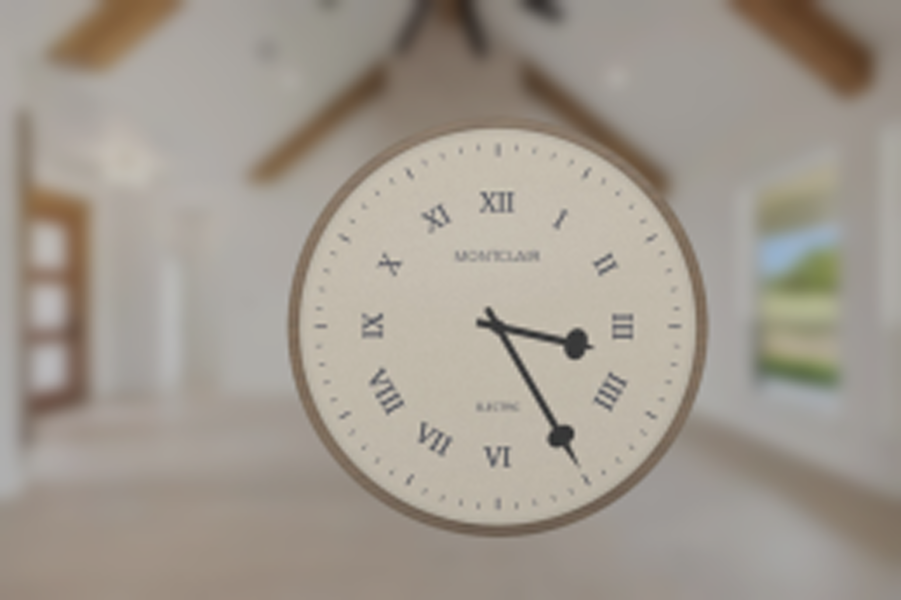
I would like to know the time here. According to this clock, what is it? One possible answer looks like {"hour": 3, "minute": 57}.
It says {"hour": 3, "minute": 25}
